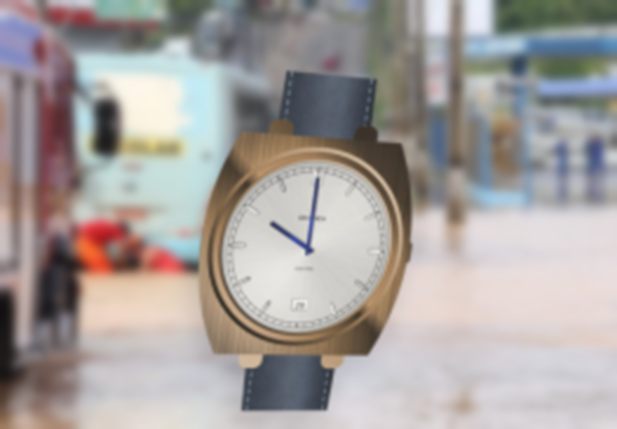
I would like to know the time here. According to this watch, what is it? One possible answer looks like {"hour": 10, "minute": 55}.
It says {"hour": 10, "minute": 0}
